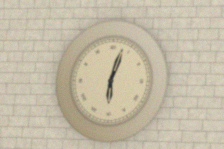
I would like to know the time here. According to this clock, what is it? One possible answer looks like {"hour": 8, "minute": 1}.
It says {"hour": 6, "minute": 3}
